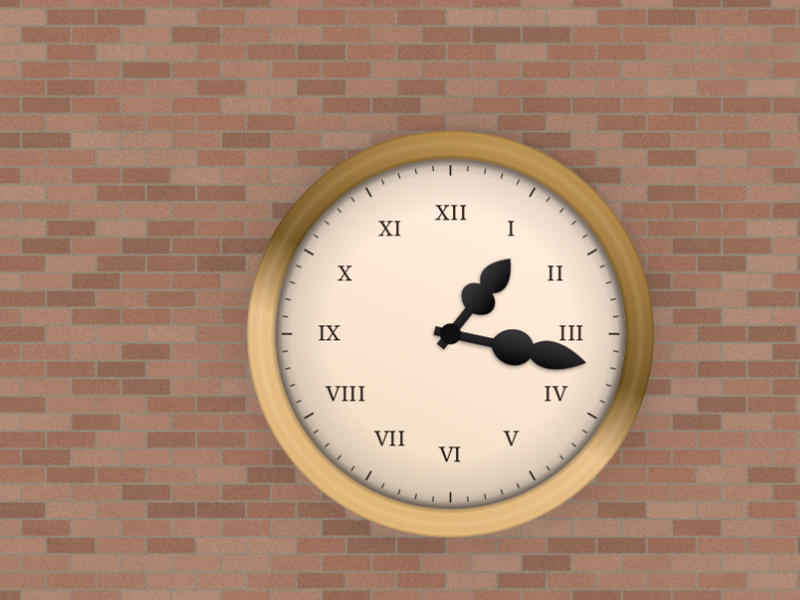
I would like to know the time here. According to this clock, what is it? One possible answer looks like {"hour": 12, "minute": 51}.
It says {"hour": 1, "minute": 17}
